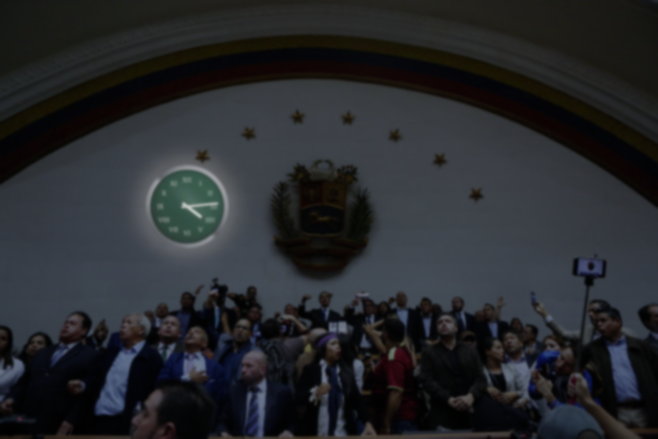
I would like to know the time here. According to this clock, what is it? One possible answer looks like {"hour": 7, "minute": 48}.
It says {"hour": 4, "minute": 14}
